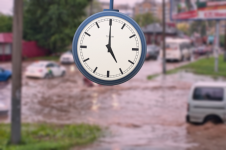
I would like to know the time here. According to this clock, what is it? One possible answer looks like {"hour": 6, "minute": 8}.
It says {"hour": 5, "minute": 0}
